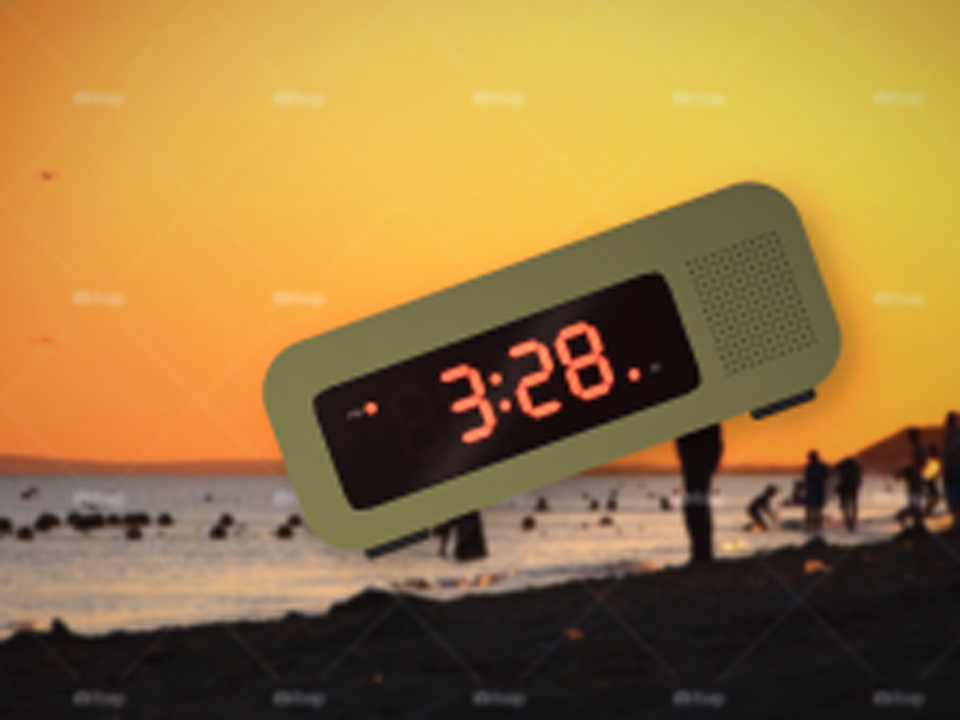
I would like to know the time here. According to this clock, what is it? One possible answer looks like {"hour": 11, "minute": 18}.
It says {"hour": 3, "minute": 28}
